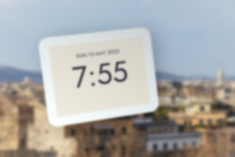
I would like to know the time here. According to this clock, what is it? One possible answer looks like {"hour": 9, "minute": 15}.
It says {"hour": 7, "minute": 55}
